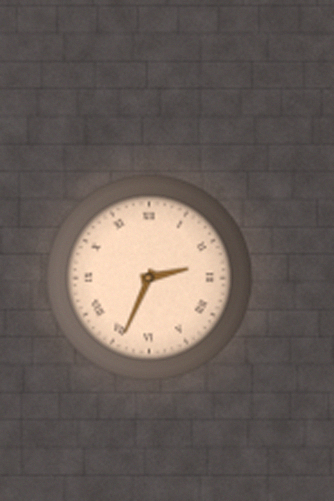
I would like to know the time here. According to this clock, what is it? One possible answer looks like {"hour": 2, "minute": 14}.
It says {"hour": 2, "minute": 34}
